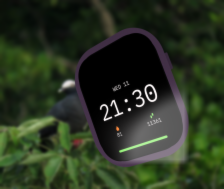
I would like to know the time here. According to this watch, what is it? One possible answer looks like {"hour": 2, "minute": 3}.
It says {"hour": 21, "minute": 30}
